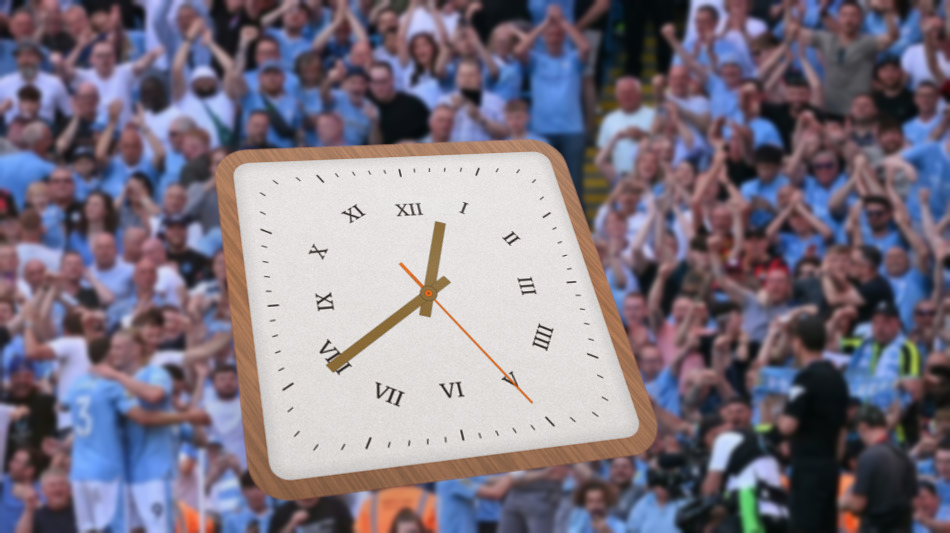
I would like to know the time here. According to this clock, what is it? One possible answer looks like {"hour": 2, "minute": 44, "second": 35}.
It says {"hour": 12, "minute": 39, "second": 25}
